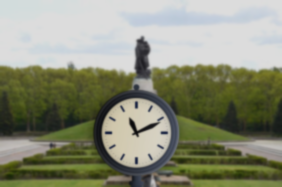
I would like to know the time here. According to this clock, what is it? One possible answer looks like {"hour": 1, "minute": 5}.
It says {"hour": 11, "minute": 11}
